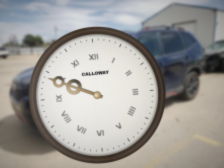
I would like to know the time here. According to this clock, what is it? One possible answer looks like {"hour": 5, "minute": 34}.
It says {"hour": 9, "minute": 49}
